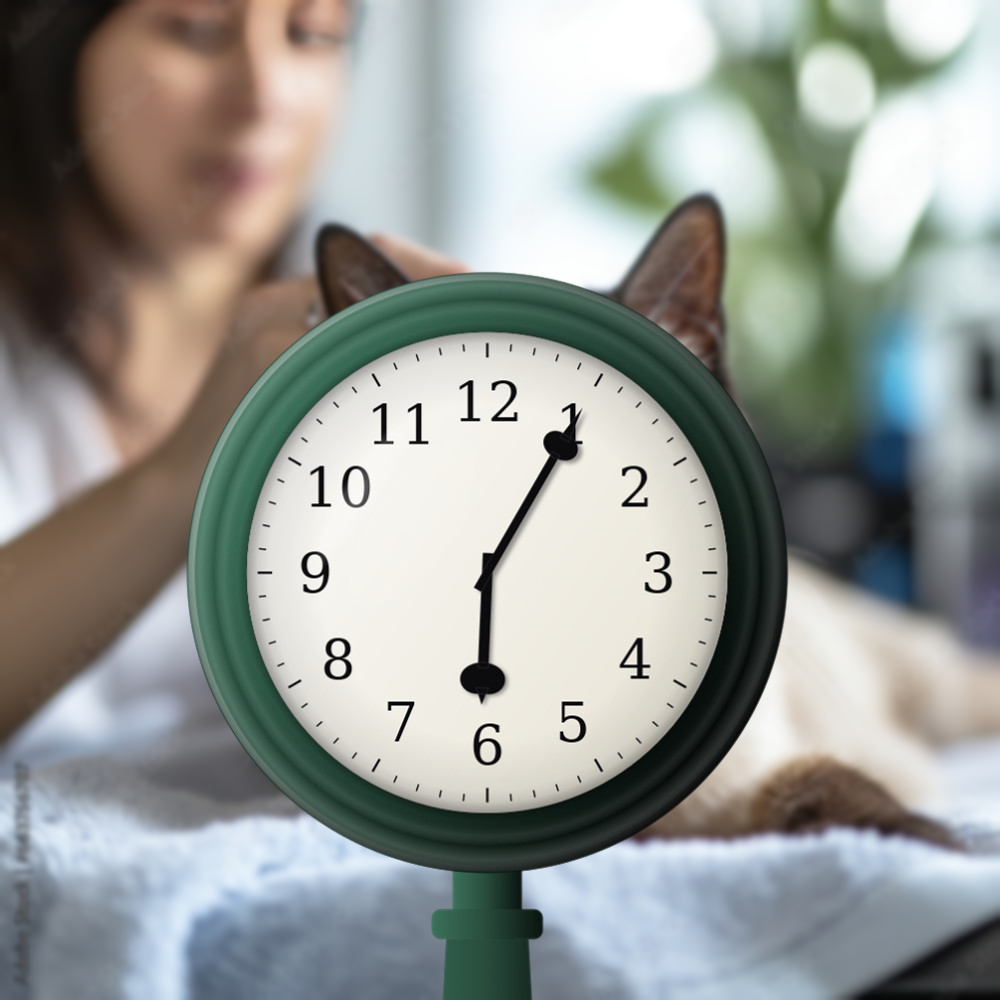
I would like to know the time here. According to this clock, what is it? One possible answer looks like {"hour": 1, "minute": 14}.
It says {"hour": 6, "minute": 5}
